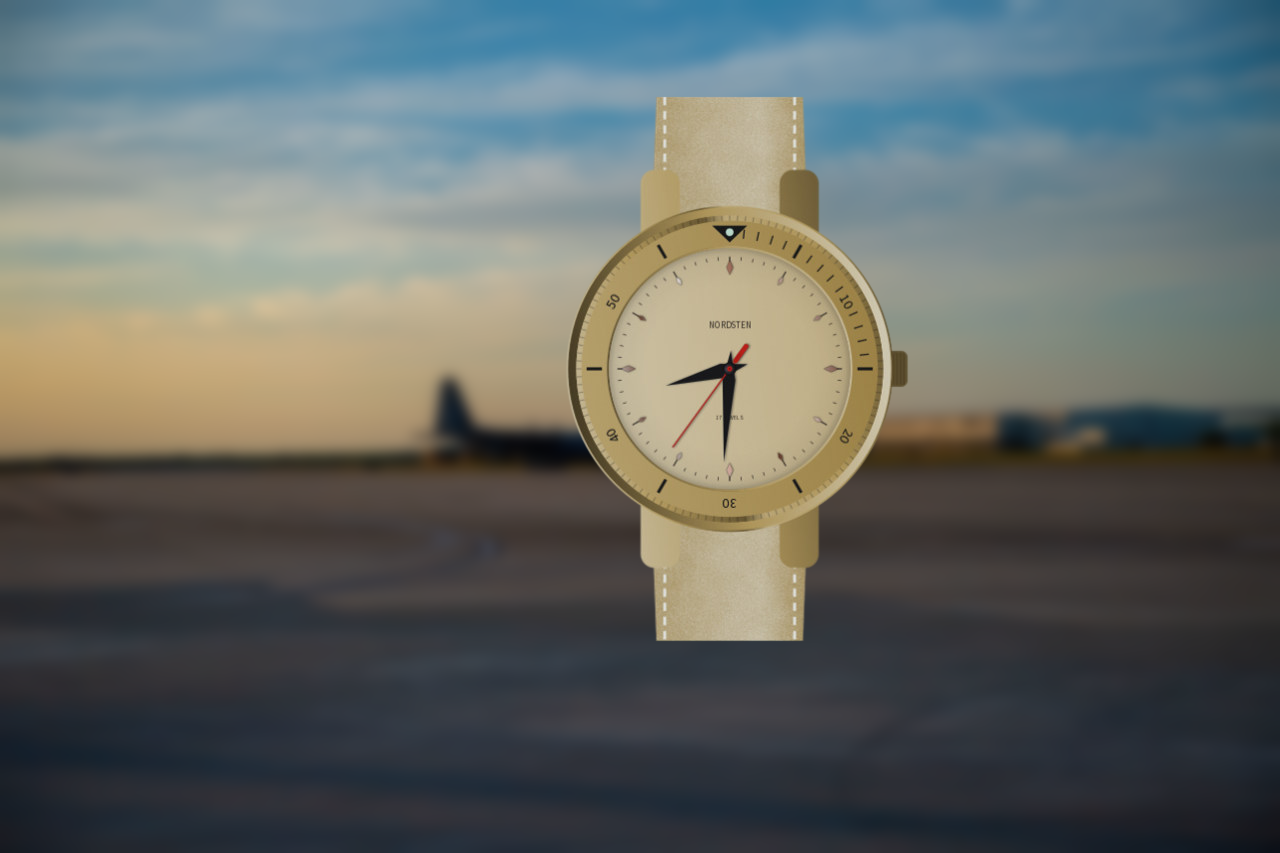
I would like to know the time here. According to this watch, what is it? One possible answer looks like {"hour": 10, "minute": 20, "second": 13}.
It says {"hour": 8, "minute": 30, "second": 36}
